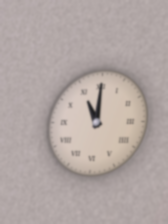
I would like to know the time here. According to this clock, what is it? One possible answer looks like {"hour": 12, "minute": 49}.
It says {"hour": 11, "minute": 0}
